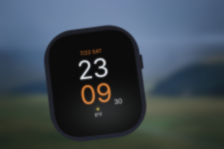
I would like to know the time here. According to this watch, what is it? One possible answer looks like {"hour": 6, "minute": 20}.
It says {"hour": 23, "minute": 9}
